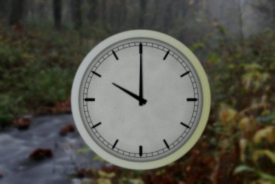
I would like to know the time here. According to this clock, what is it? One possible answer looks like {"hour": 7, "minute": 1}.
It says {"hour": 10, "minute": 0}
